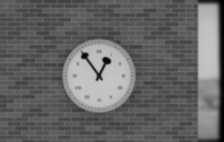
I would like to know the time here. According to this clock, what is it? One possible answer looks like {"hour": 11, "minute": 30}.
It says {"hour": 12, "minute": 54}
